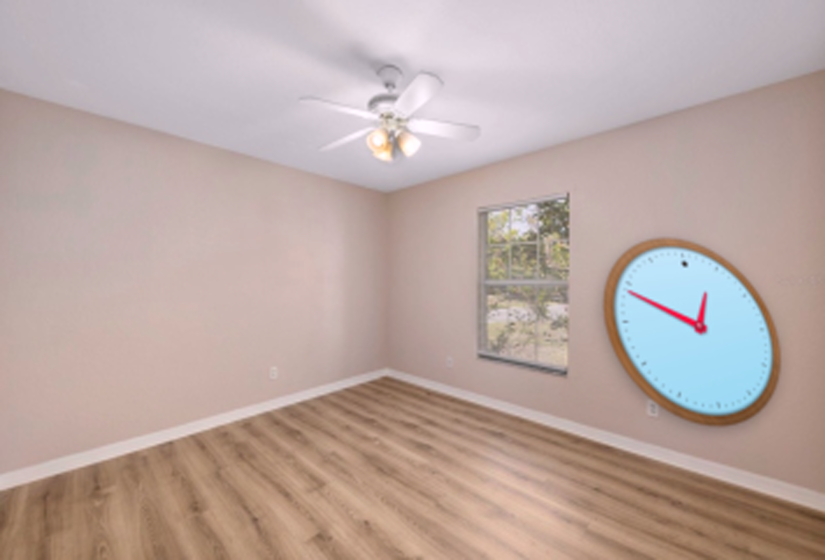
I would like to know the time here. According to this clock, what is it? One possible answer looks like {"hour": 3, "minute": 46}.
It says {"hour": 12, "minute": 49}
